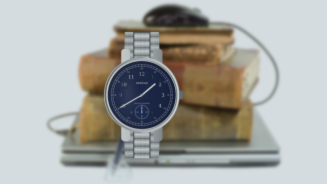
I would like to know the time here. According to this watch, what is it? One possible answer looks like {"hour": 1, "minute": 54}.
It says {"hour": 1, "minute": 40}
